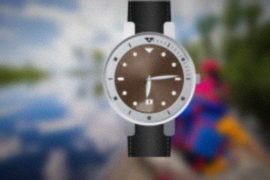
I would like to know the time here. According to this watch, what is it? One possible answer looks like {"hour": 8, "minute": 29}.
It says {"hour": 6, "minute": 14}
